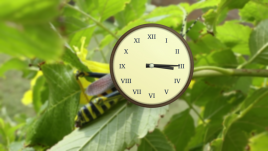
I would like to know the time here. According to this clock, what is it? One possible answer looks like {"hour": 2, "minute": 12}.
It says {"hour": 3, "minute": 15}
